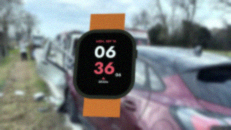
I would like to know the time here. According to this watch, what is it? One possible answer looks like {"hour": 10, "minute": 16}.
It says {"hour": 6, "minute": 36}
